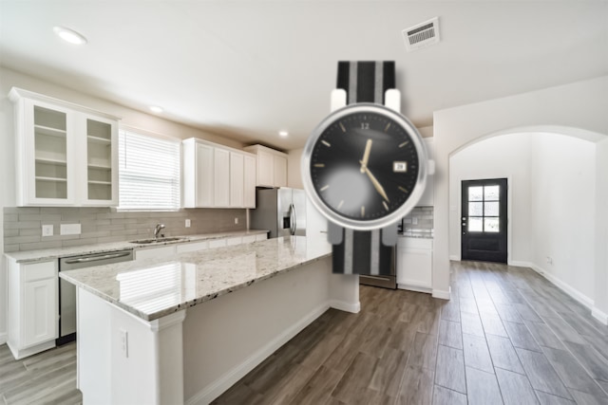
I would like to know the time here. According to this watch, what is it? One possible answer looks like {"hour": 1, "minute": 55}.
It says {"hour": 12, "minute": 24}
